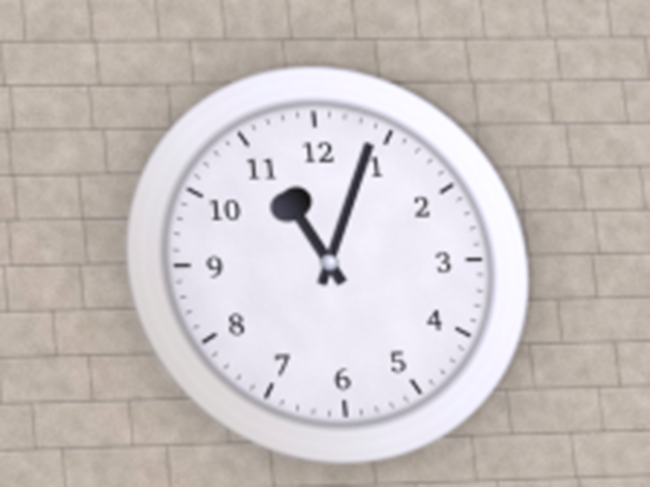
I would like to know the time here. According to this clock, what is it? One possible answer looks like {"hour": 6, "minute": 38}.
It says {"hour": 11, "minute": 4}
